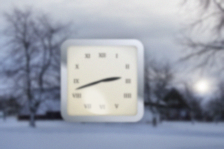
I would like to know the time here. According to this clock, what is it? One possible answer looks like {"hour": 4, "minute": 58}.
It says {"hour": 2, "minute": 42}
